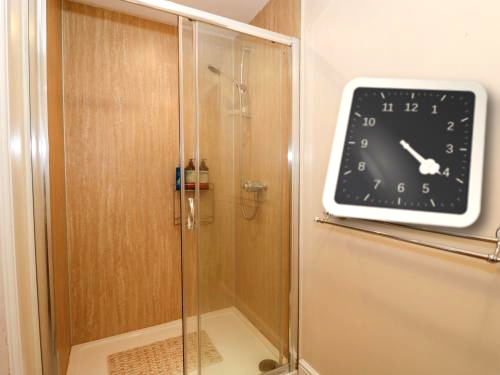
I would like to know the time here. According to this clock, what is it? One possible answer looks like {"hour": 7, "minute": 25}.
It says {"hour": 4, "minute": 21}
